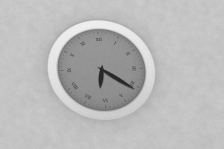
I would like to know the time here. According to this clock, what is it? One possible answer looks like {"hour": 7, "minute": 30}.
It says {"hour": 6, "minute": 21}
